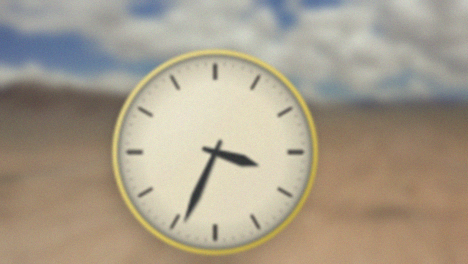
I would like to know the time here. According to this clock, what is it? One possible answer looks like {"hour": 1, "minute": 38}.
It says {"hour": 3, "minute": 34}
